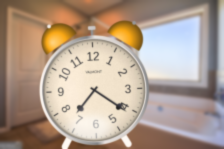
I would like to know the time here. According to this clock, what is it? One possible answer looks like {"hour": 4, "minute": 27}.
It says {"hour": 7, "minute": 21}
